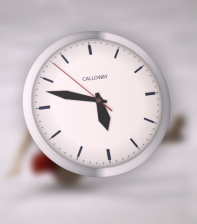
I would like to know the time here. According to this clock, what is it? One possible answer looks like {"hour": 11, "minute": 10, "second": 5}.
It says {"hour": 5, "minute": 47, "second": 53}
